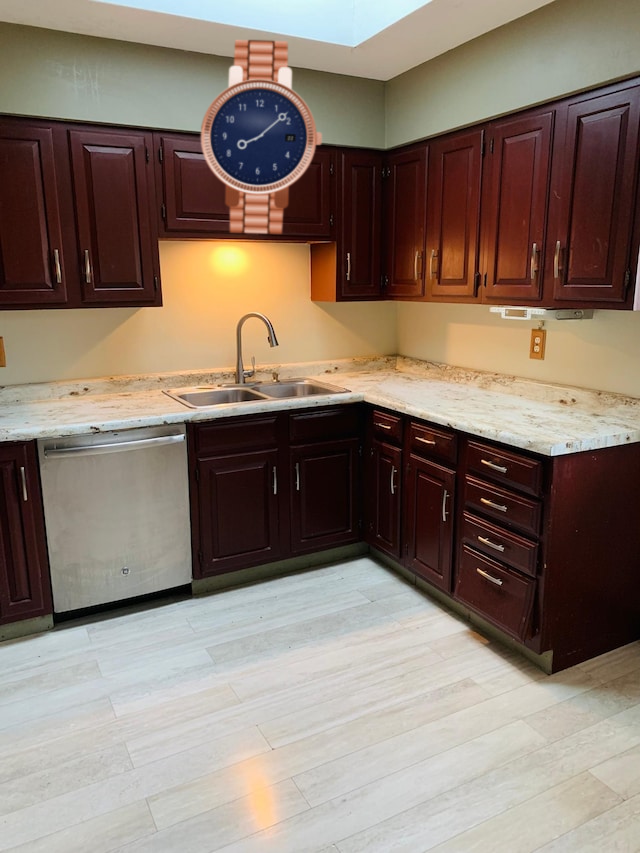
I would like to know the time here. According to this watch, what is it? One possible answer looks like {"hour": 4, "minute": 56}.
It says {"hour": 8, "minute": 8}
